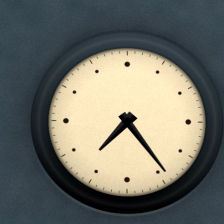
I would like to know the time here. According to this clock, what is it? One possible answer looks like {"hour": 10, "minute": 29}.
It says {"hour": 7, "minute": 24}
